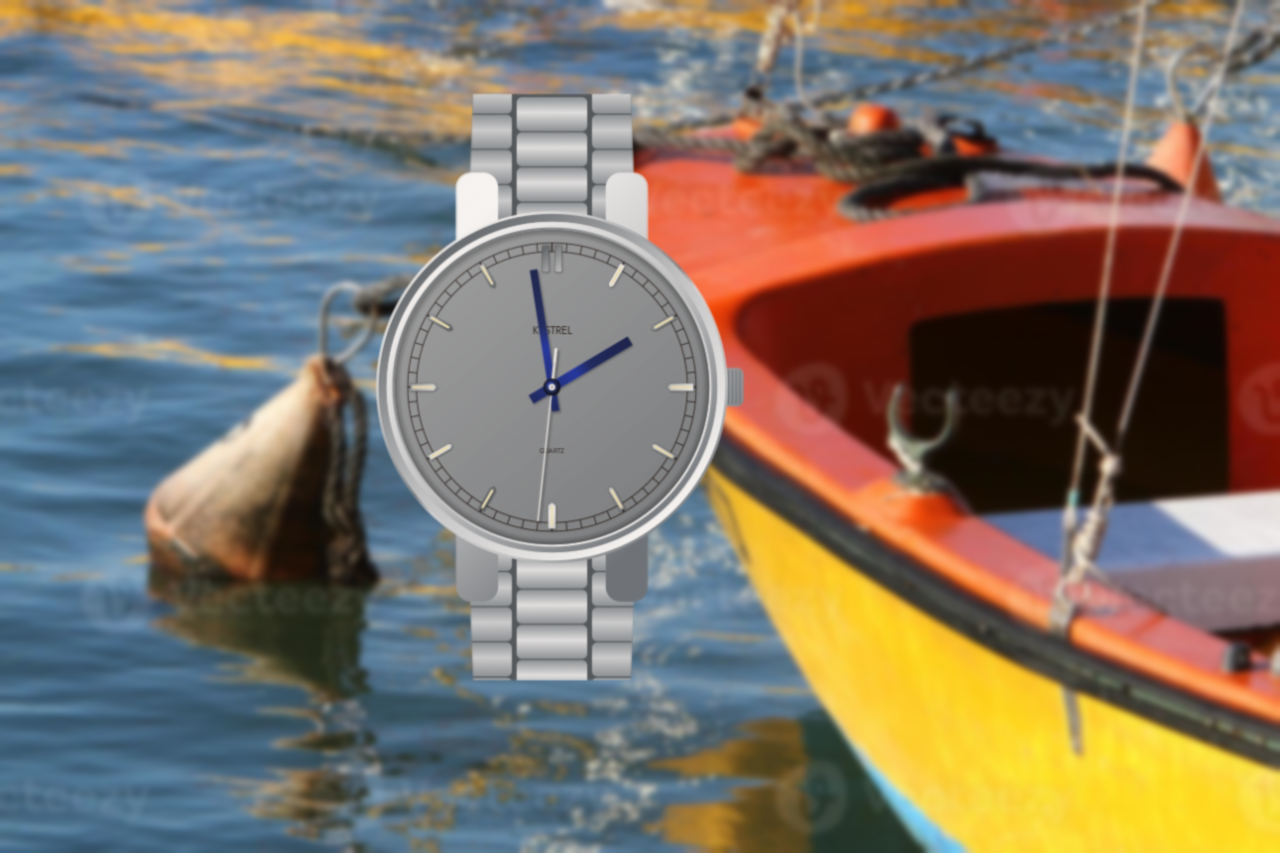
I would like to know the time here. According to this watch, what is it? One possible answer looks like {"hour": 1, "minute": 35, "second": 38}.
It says {"hour": 1, "minute": 58, "second": 31}
